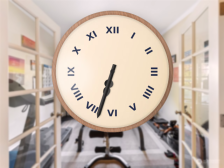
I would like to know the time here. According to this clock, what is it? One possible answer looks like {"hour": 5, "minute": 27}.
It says {"hour": 6, "minute": 33}
